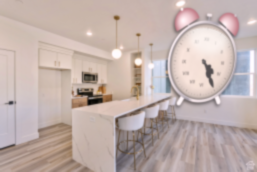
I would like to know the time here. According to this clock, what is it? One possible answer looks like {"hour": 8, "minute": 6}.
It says {"hour": 4, "minute": 25}
